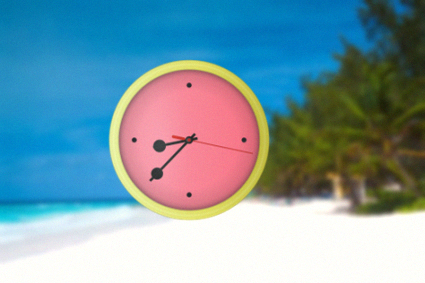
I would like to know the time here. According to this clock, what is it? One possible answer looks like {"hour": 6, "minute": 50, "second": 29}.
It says {"hour": 8, "minute": 37, "second": 17}
